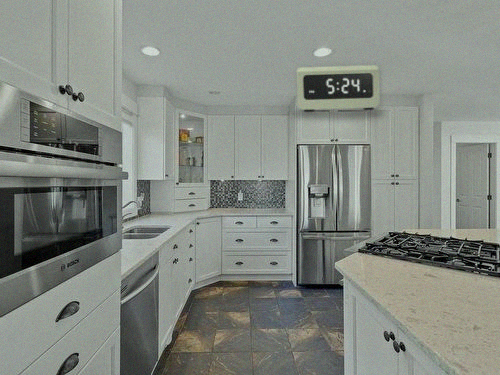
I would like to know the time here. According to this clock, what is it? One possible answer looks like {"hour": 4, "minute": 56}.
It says {"hour": 5, "minute": 24}
